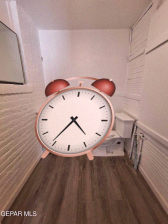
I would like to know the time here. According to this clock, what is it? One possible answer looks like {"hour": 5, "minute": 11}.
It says {"hour": 4, "minute": 36}
